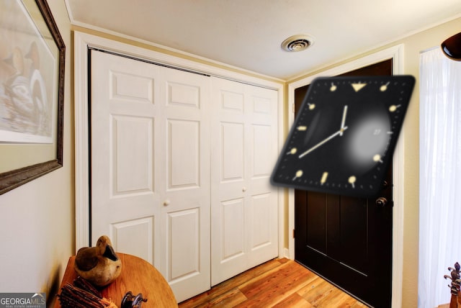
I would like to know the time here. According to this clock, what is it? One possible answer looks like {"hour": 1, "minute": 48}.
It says {"hour": 11, "minute": 38}
